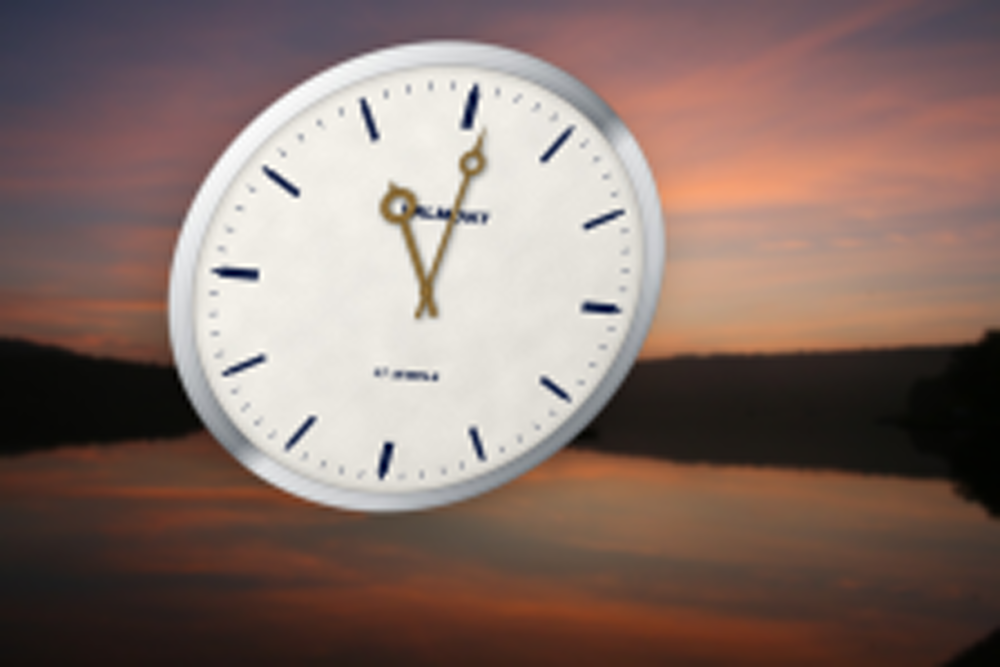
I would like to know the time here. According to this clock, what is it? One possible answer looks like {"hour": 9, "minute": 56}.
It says {"hour": 11, "minute": 1}
